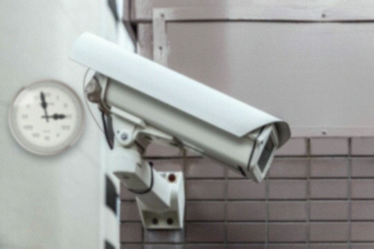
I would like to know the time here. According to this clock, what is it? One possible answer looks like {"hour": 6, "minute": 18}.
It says {"hour": 2, "minute": 58}
